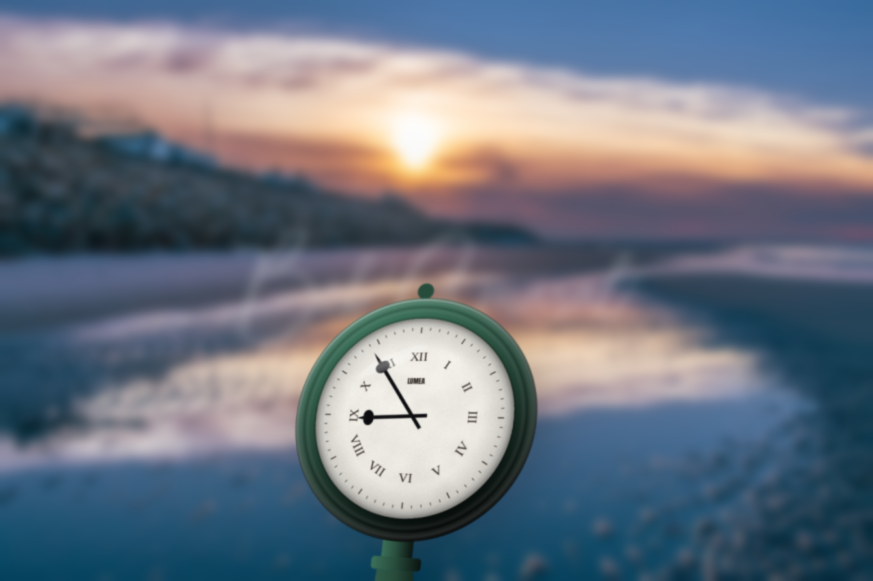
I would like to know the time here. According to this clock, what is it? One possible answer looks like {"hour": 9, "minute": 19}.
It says {"hour": 8, "minute": 54}
